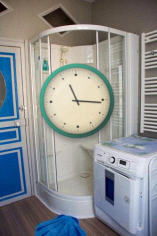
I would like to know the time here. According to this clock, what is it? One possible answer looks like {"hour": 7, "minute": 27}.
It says {"hour": 11, "minute": 16}
